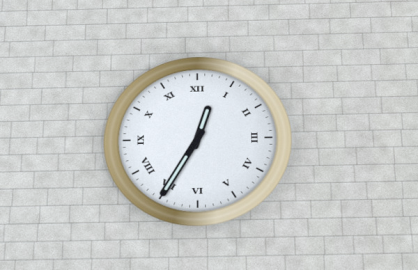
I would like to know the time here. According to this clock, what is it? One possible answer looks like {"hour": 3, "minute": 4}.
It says {"hour": 12, "minute": 35}
